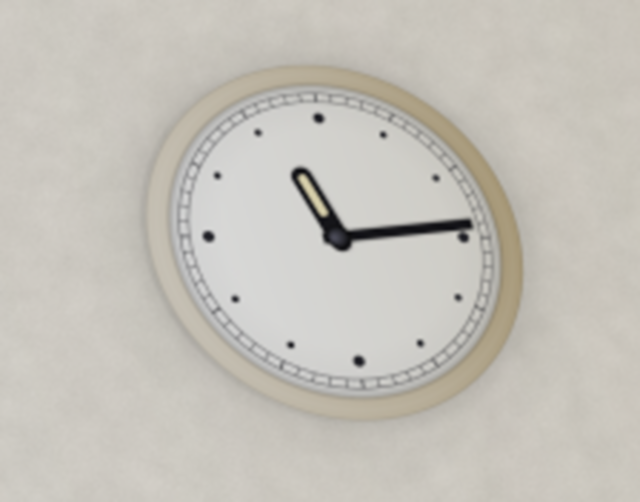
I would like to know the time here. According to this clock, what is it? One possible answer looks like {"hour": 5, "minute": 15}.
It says {"hour": 11, "minute": 14}
